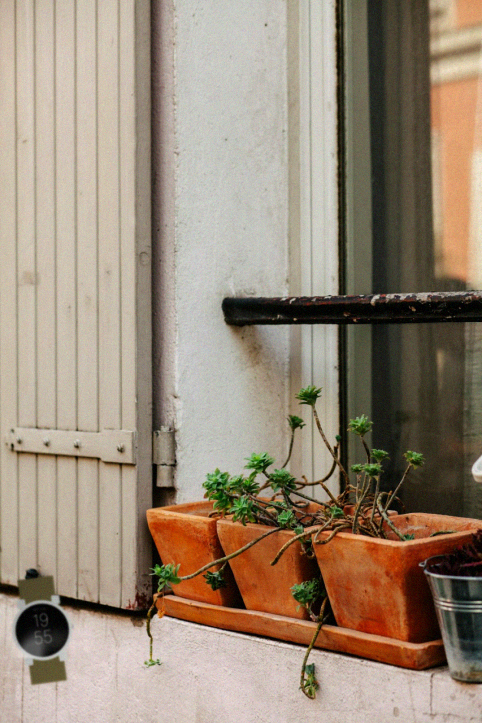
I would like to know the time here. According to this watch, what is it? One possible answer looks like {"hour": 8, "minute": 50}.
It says {"hour": 19, "minute": 55}
